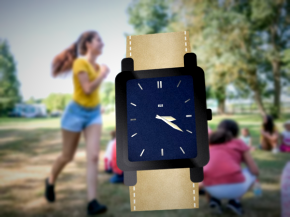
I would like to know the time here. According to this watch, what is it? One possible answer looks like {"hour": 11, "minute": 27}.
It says {"hour": 3, "minute": 21}
